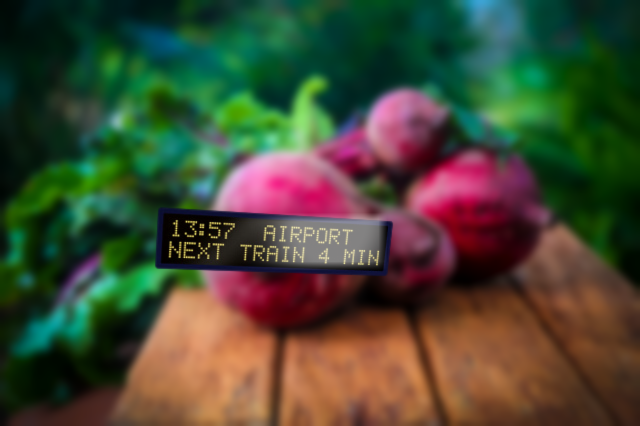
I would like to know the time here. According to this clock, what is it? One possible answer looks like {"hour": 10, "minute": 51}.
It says {"hour": 13, "minute": 57}
